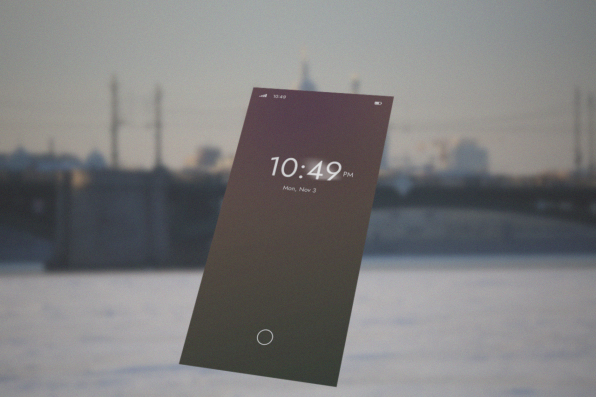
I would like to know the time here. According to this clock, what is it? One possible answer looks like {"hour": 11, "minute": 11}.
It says {"hour": 10, "minute": 49}
